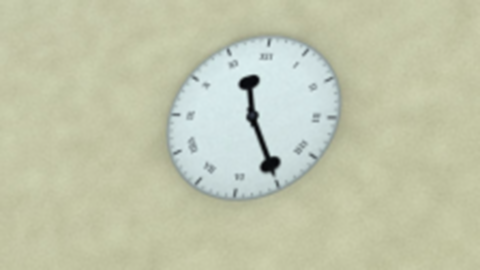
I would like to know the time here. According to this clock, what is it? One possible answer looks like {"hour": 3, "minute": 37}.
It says {"hour": 11, "minute": 25}
